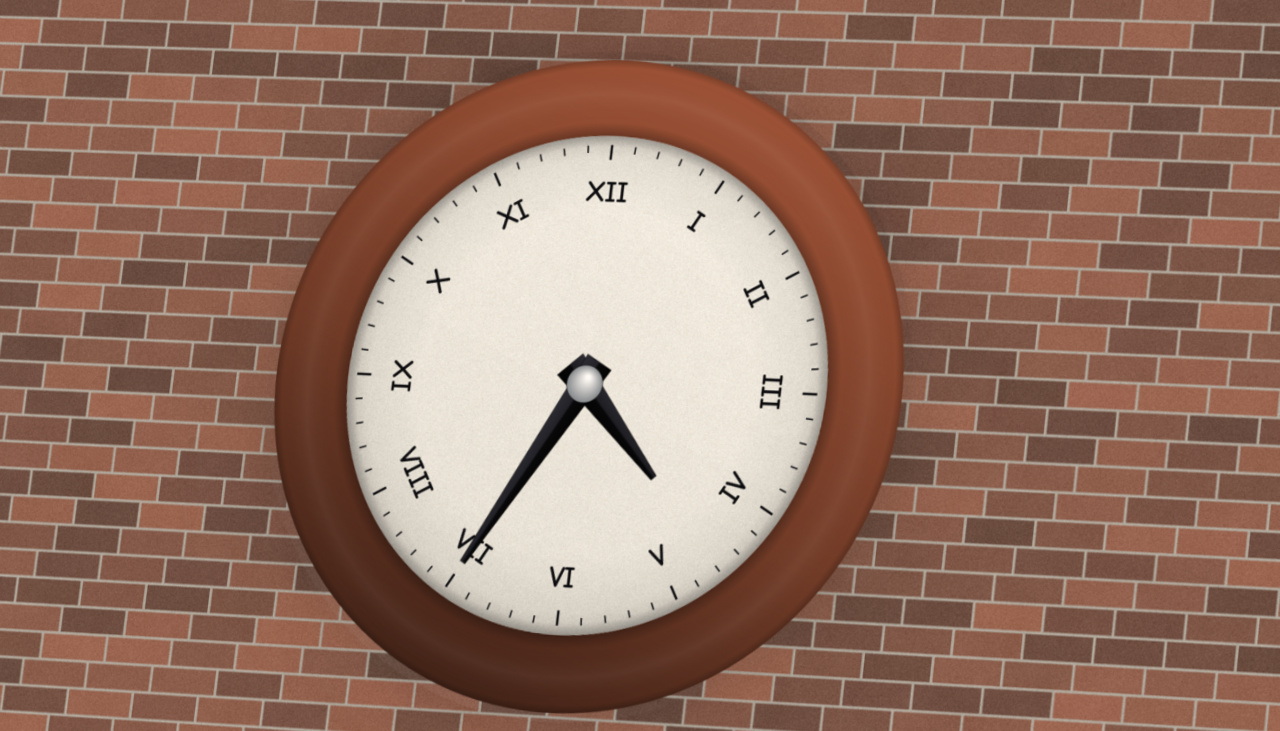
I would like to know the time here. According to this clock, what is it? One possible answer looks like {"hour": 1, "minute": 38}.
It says {"hour": 4, "minute": 35}
